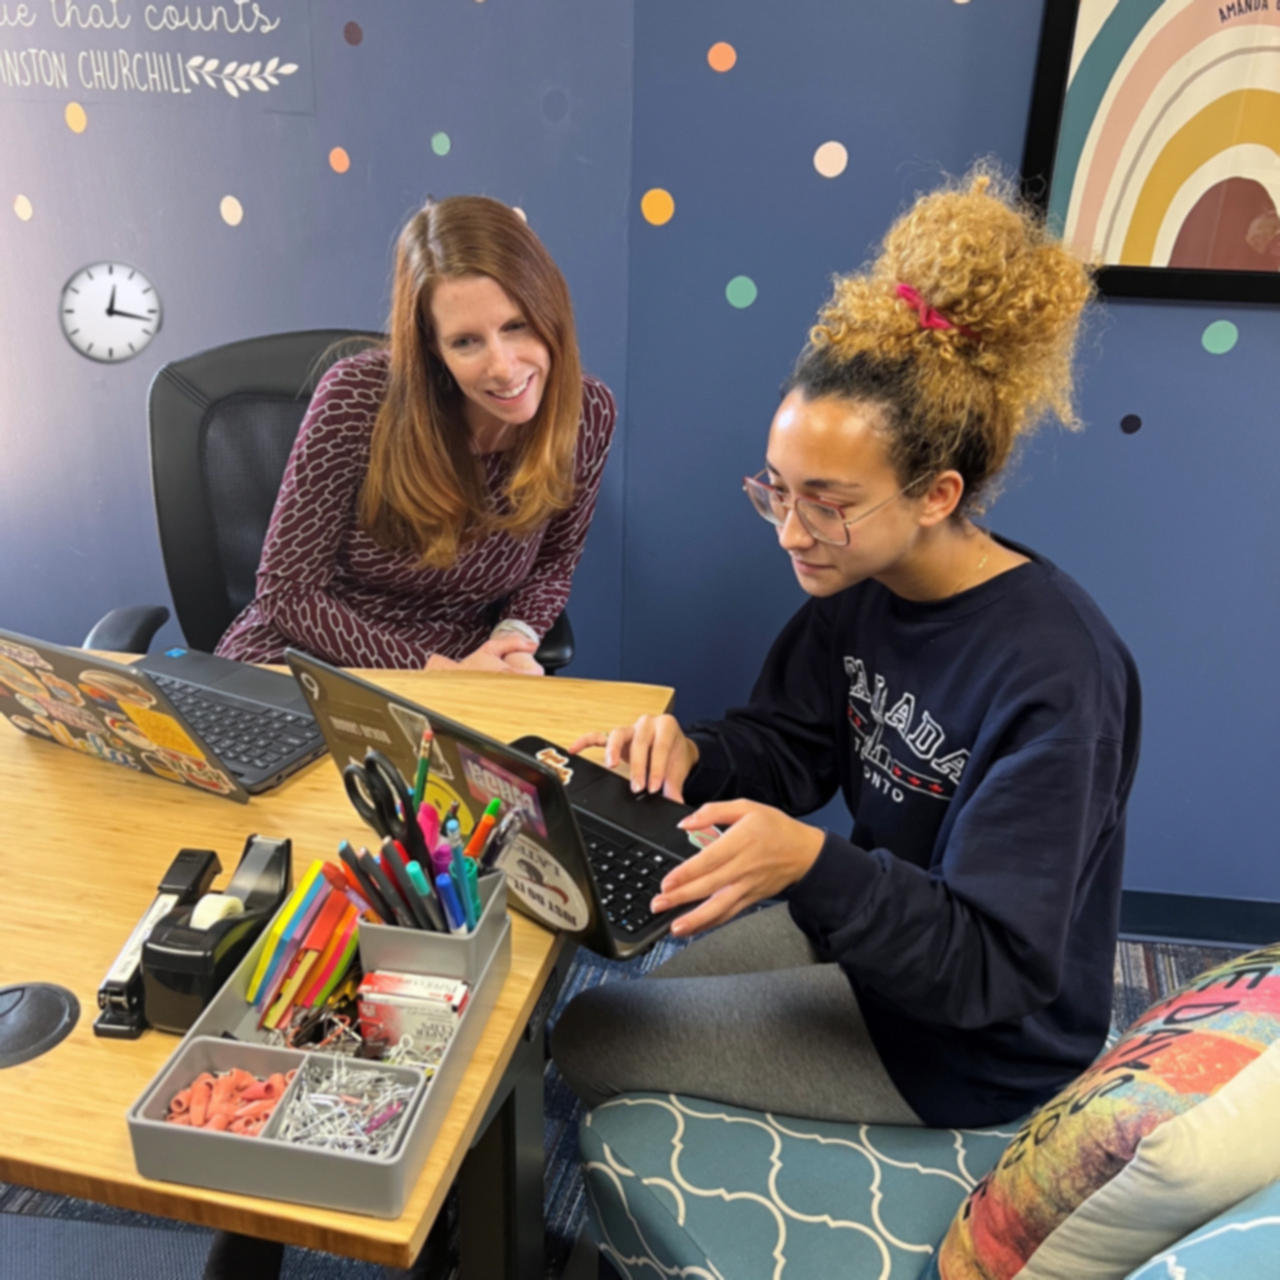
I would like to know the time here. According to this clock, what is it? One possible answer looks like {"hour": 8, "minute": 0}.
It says {"hour": 12, "minute": 17}
